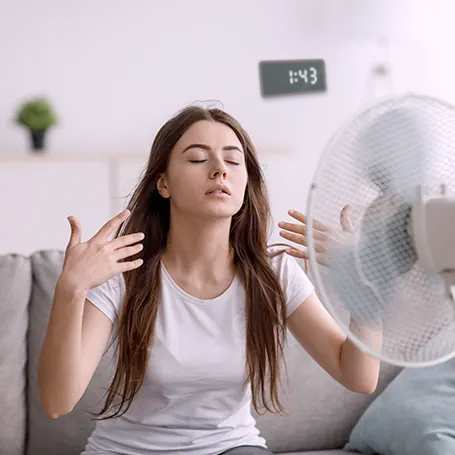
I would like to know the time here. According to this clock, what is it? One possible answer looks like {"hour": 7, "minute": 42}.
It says {"hour": 1, "minute": 43}
